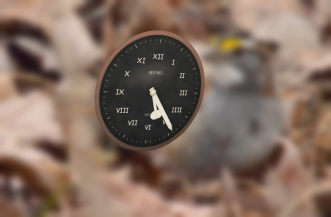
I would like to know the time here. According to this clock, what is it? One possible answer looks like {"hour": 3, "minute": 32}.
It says {"hour": 5, "minute": 24}
